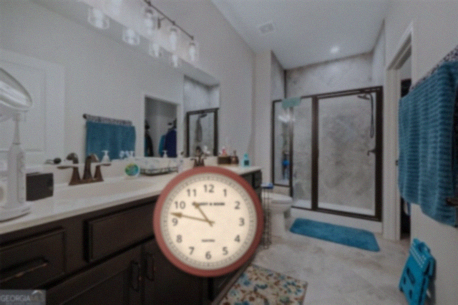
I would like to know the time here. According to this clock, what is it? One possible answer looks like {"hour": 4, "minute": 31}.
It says {"hour": 10, "minute": 47}
